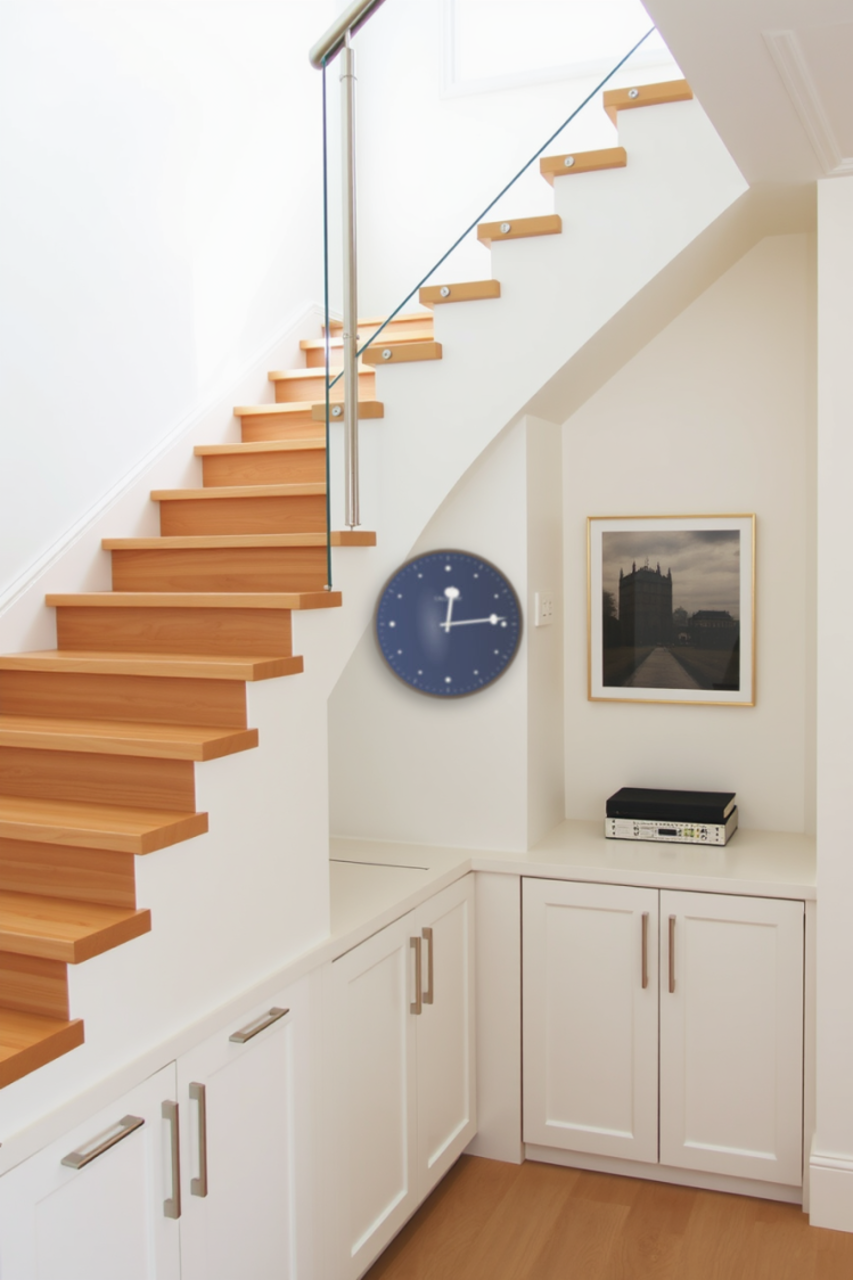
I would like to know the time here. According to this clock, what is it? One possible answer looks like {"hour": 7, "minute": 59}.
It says {"hour": 12, "minute": 14}
